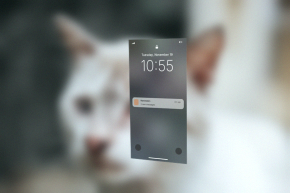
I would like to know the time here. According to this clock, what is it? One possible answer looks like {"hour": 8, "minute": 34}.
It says {"hour": 10, "minute": 55}
